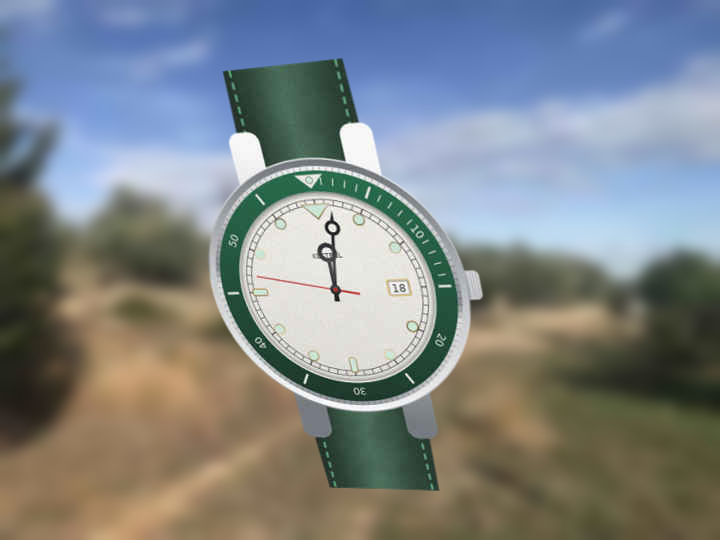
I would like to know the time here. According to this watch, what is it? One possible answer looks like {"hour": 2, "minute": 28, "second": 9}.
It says {"hour": 12, "minute": 1, "second": 47}
